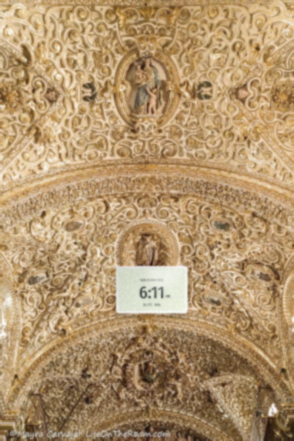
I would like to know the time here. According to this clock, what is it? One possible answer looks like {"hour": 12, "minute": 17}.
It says {"hour": 6, "minute": 11}
